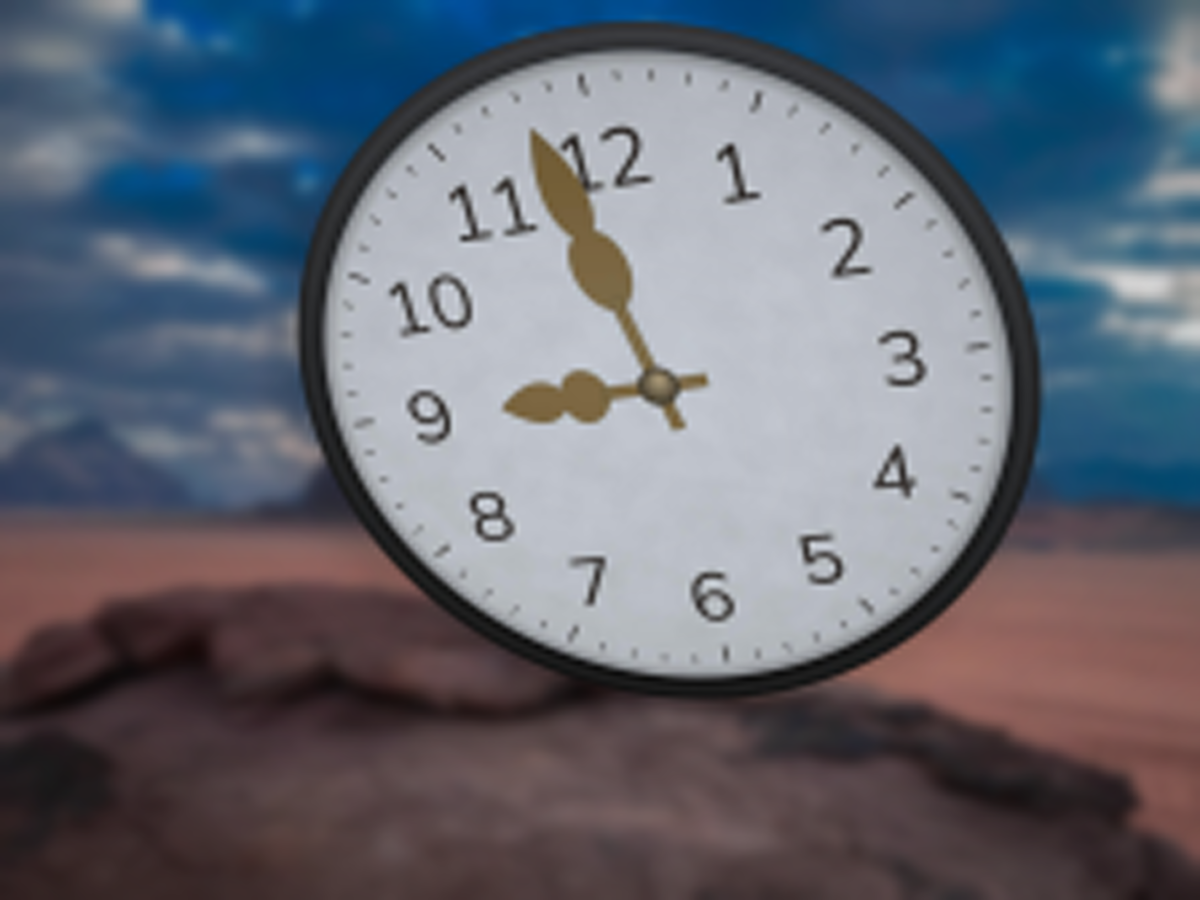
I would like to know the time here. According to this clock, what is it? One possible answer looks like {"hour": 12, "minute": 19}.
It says {"hour": 8, "minute": 58}
